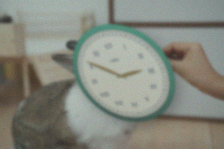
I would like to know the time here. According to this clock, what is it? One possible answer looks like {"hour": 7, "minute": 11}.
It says {"hour": 2, "minute": 51}
